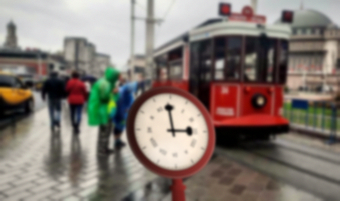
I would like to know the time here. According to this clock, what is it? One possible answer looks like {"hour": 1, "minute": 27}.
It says {"hour": 2, "minute": 59}
